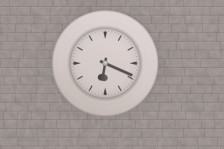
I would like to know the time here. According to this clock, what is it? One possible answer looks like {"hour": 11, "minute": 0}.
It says {"hour": 6, "minute": 19}
